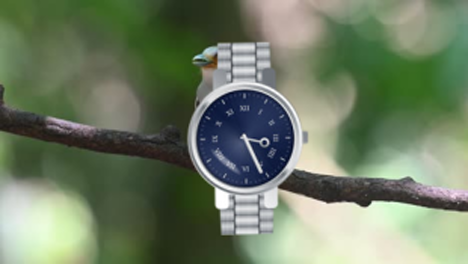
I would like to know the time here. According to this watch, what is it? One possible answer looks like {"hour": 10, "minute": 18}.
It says {"hour": 3, "minute": 26}
